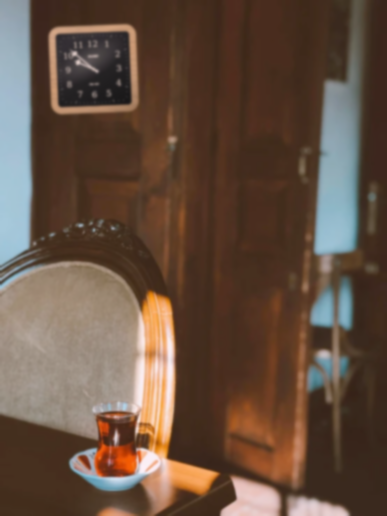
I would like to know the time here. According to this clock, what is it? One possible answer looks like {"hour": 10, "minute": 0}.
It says {"hour": 9, "minute": 52}
